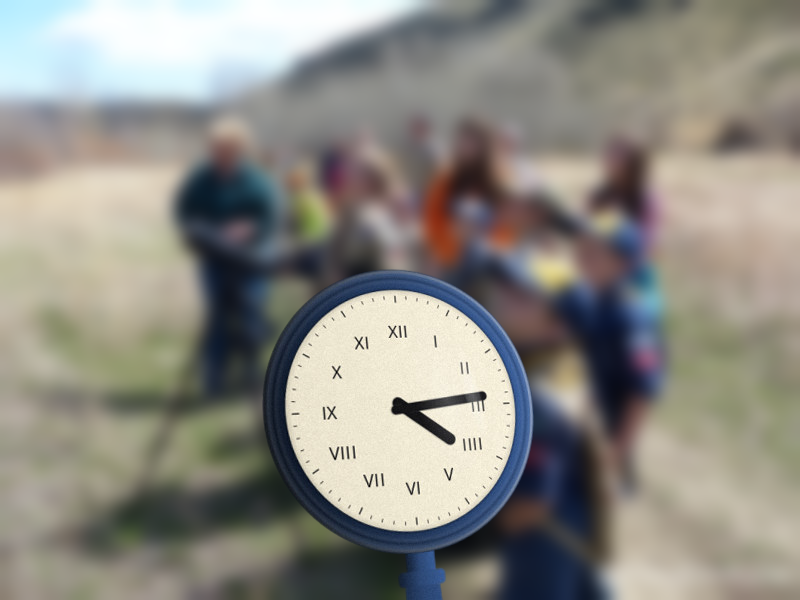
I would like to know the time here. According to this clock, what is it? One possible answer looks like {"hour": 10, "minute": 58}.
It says {"hour": 4, "minute": 14}
